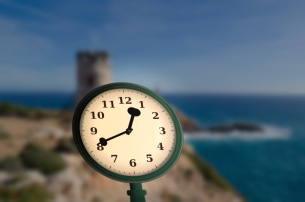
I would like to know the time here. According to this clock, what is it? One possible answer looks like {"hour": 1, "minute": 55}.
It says {"hour": 12, "minute": 41}
